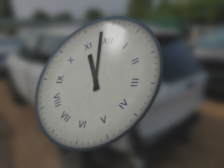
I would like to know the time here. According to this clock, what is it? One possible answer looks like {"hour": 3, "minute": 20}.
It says {"hour": 10, "minute": 58}
